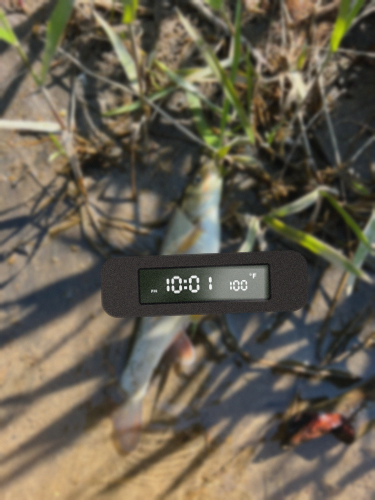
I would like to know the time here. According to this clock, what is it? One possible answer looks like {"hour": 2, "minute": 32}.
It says {"hour": 10, "minute": 1}
